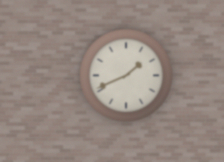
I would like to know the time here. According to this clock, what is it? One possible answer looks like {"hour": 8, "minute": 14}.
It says {"hour": 1, "minute": 41}
